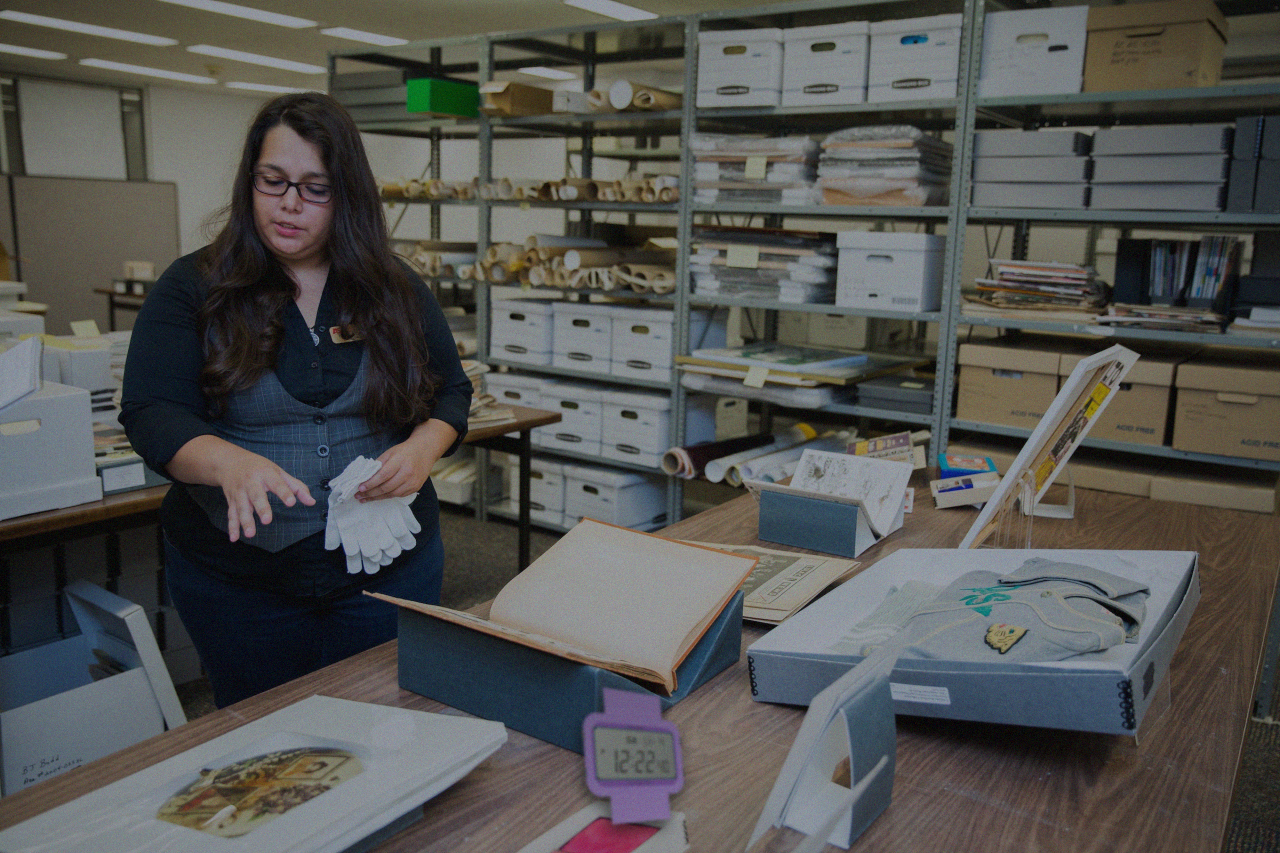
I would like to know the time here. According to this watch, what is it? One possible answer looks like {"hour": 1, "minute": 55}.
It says {"hour": 12, "minute": 22}
